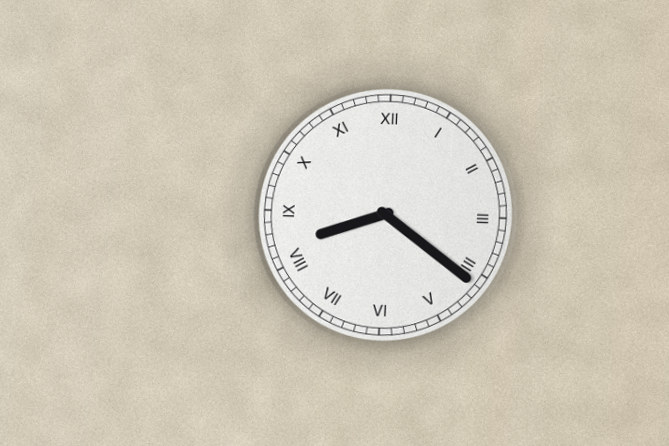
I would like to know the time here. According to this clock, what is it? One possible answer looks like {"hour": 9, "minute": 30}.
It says {"hour": 8, "minute": 21}
